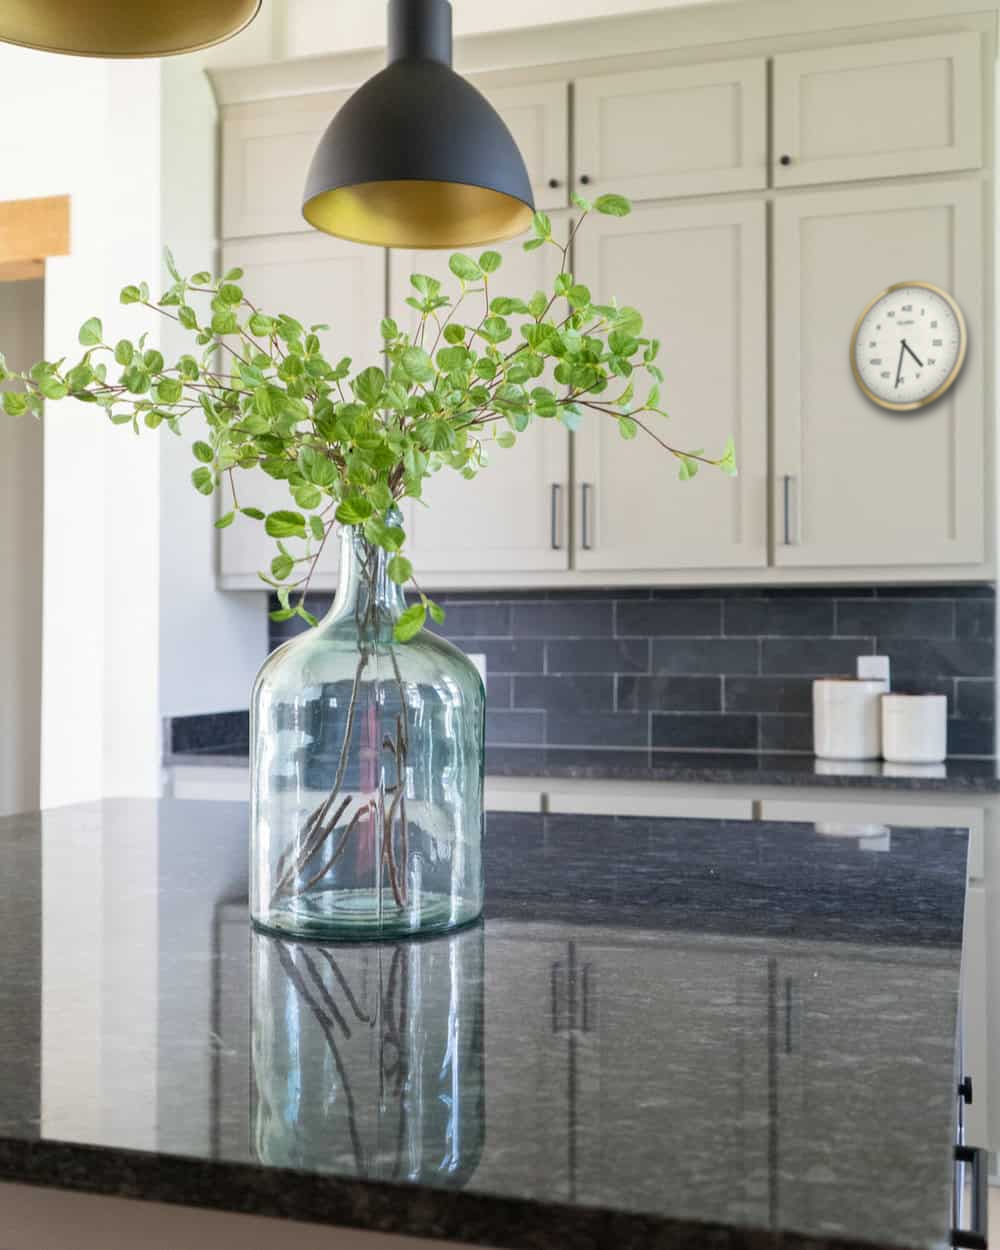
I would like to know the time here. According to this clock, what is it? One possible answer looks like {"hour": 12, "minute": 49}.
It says {"hour": 4, "minute": 31}
